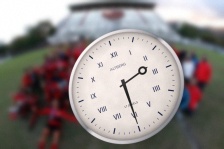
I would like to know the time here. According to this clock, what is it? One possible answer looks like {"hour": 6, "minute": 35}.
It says {"hour": 2, "minute": 30}
